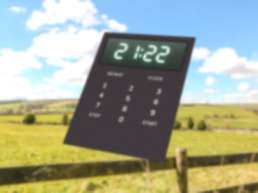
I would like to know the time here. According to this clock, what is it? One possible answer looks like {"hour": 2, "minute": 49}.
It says {"hour": 21, "minute": 22}
